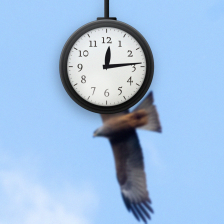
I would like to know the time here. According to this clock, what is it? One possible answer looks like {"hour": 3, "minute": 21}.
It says {"hour": 12, "minute": 14}
